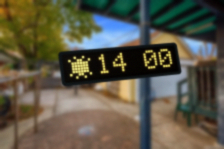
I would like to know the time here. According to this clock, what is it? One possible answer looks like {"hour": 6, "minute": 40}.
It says {"hour": 14, "minute": 0}
